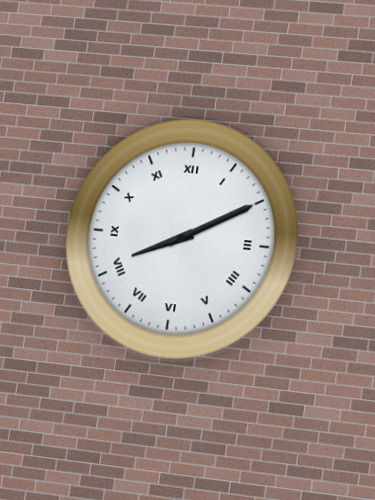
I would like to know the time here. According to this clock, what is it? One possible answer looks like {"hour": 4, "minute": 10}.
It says {"hour": 8, "minute": 10}
